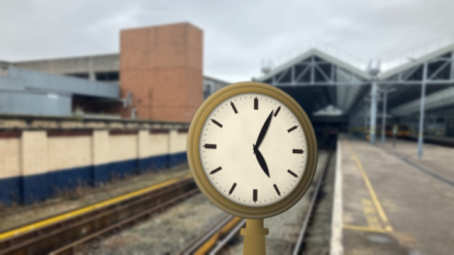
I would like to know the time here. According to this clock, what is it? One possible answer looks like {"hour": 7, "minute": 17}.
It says {"hour": 5, "minute": 4}
